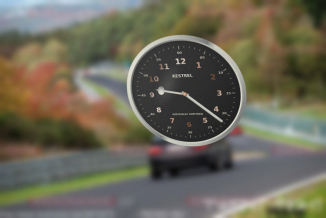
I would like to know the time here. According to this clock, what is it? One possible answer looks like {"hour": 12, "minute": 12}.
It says {"hour": 9, "minute": 22}
